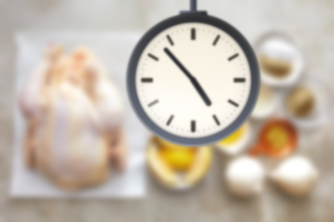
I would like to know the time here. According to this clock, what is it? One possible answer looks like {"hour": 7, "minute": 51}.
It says {"hour": 4, "minute": 53}
